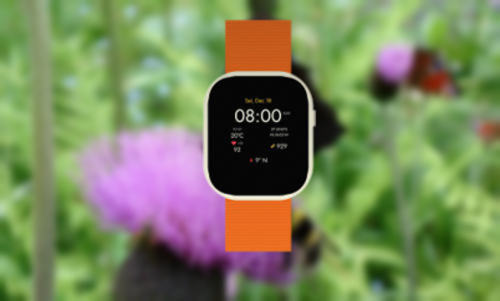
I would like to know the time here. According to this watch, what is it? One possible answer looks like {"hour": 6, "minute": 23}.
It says {"hour": 8, "minute": 0}
